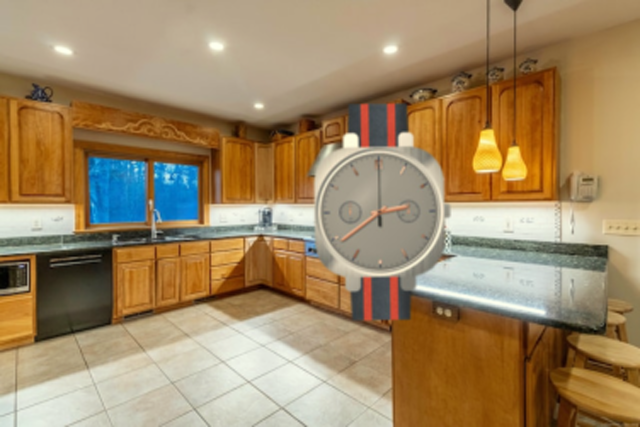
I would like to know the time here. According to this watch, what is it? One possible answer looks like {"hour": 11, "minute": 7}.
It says {"hour": 2, "minute": 39}
